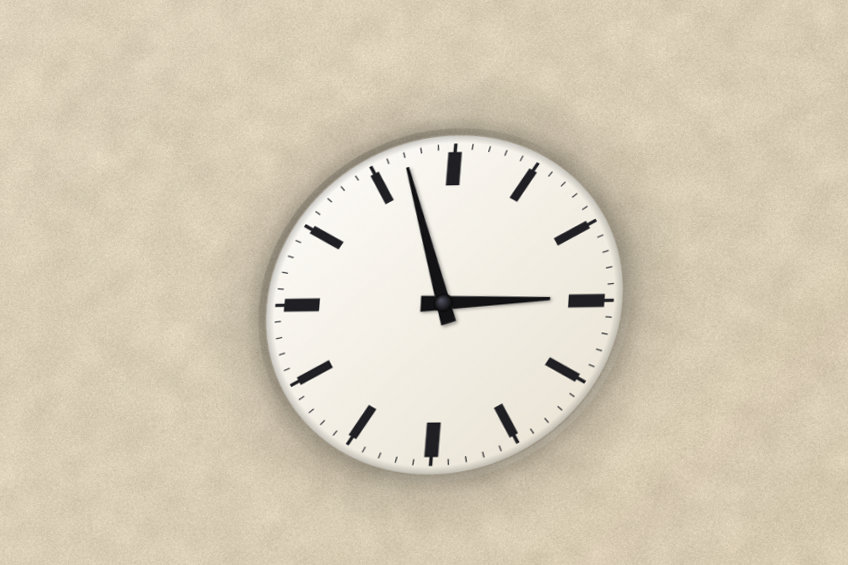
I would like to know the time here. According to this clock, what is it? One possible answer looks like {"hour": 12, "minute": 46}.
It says {"hour": 2, "minute": 57}
